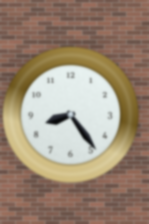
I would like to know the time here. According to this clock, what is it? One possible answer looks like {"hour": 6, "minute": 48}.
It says {"hour": 8, "minute": 24}
